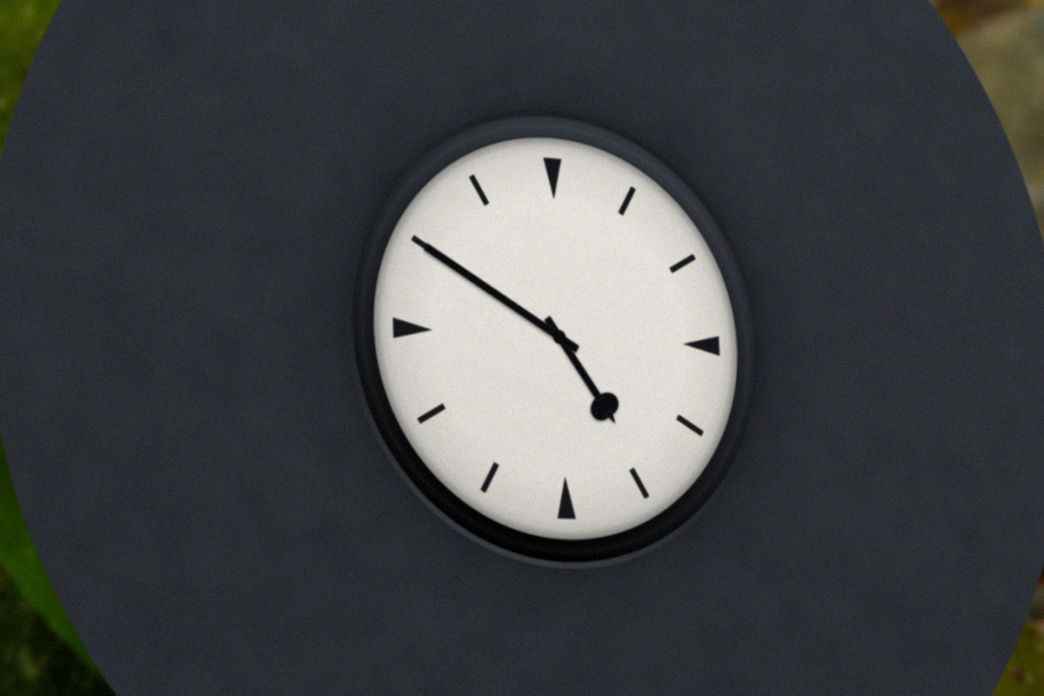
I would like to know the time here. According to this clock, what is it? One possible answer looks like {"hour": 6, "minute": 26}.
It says {"hour": 4, "minute": 50}
